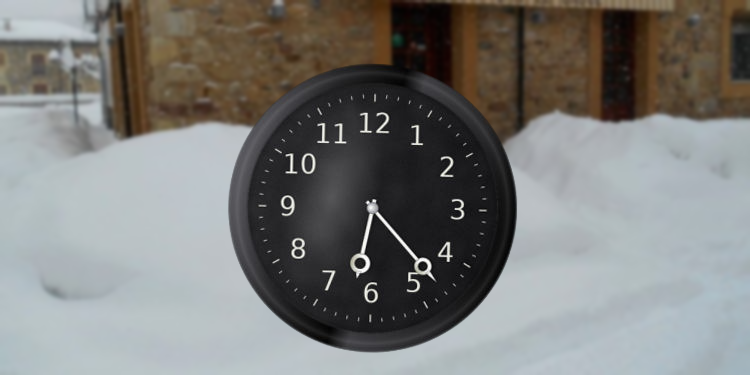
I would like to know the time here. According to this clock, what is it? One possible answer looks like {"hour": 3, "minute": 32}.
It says {"hour": 6, "minute": 23}
